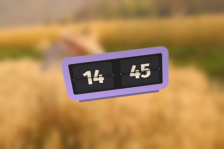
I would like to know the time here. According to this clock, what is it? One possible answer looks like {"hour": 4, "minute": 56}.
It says {"hour": 14, "minute": 45}
